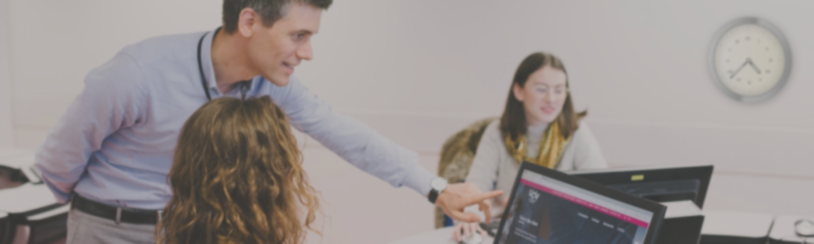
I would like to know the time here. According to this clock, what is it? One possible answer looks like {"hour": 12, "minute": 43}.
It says {"hour": 4, "minute": 38}
